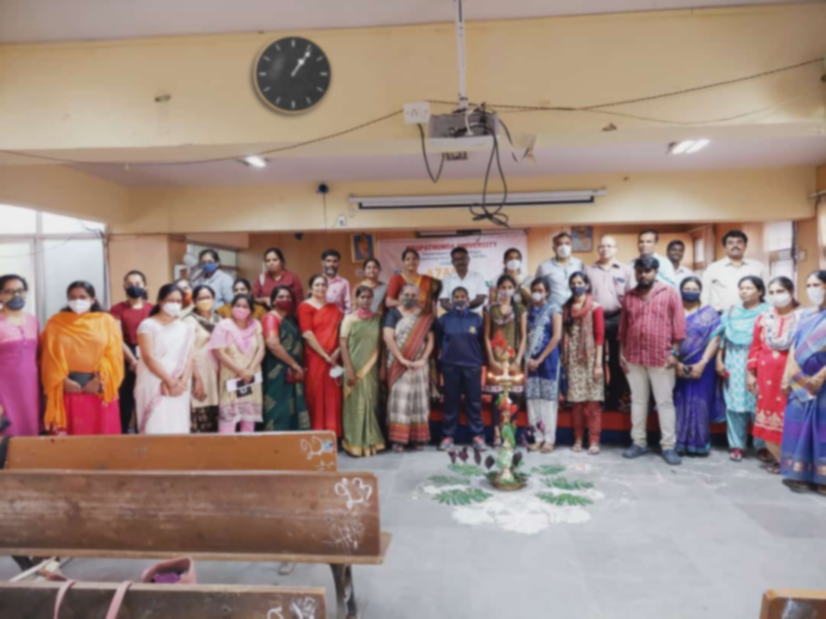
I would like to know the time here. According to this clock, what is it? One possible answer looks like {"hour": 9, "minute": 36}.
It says {"hour": 1, "minute": 6}
